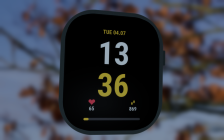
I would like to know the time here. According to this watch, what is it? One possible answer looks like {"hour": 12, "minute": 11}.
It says {"hour": 13, "minute": 36}
